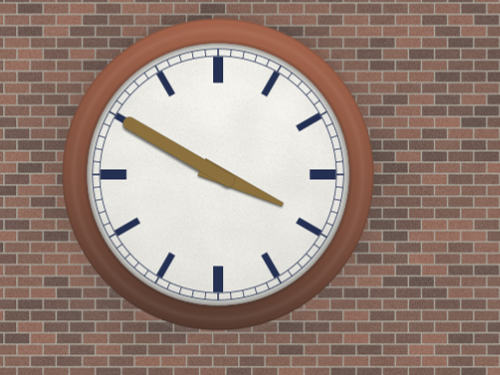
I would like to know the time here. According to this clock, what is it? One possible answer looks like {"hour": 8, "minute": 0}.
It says {"hour": 3, "minute": 50}
